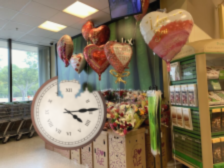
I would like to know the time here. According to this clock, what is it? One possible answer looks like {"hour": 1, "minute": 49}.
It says {"hour": 4, "minute": 14}
